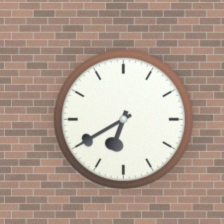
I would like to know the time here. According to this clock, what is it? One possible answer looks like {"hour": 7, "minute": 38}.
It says {"hour": 6, "minute": 40}
